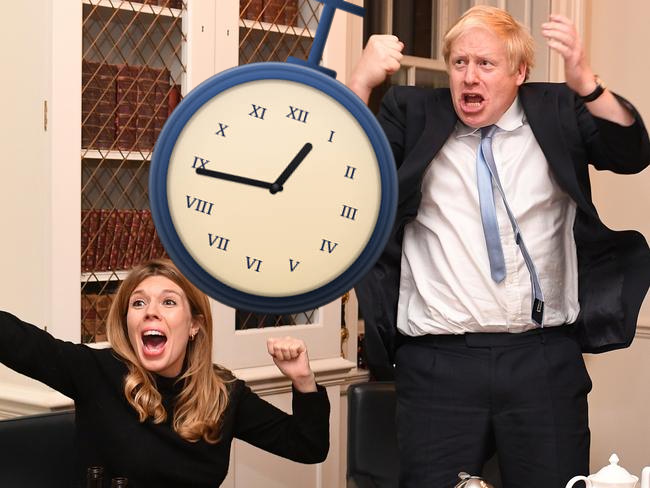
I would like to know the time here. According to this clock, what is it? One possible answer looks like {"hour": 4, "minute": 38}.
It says {"hour": 12, "minute": 44}
